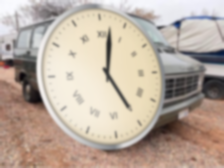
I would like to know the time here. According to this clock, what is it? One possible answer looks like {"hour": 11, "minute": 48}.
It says {"hour": 5, "minute": 2}
